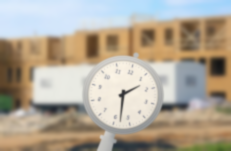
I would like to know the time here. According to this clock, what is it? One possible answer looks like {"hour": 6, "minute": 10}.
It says {"hour": 1, "minute": 28}
